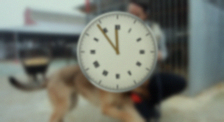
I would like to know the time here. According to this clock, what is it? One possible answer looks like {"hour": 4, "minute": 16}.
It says {"hour": 11, "minute": 54}
